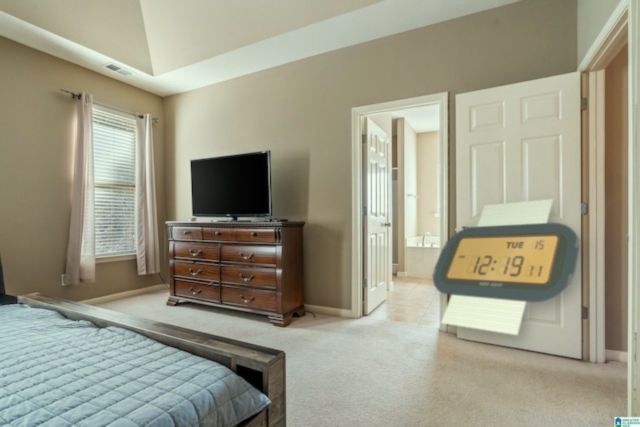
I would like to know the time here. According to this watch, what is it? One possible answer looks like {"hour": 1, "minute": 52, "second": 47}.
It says {"hour": 12, "minute": 19, "second": 11}
